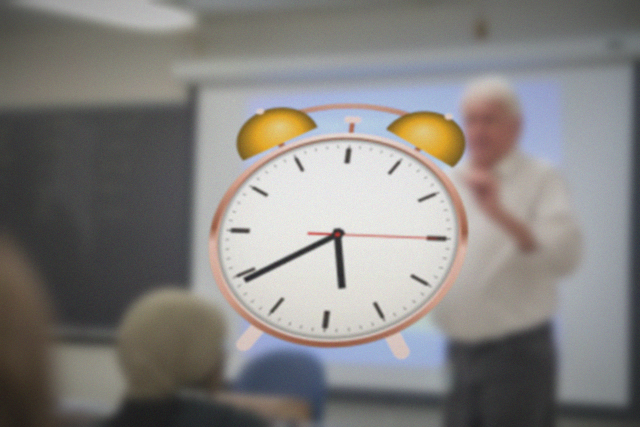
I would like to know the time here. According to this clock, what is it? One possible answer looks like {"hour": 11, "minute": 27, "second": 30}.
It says {"hour": 5, "minute": 39, "second": 15}
